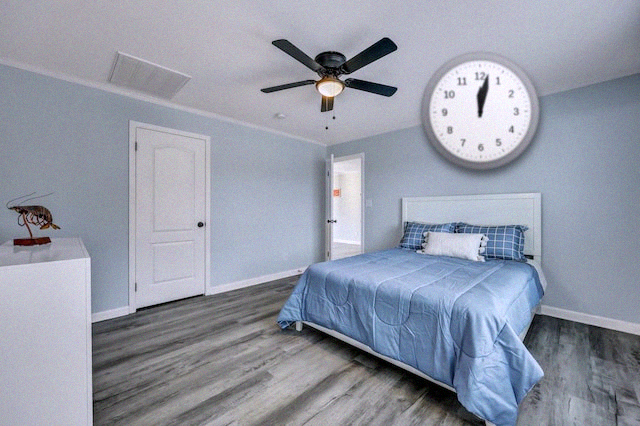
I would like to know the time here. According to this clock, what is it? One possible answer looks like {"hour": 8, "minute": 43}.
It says {"hour": 12, "minute": 2}
